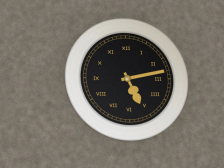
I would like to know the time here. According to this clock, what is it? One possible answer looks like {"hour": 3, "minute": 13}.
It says {"hour": 5, "minute": 13}
